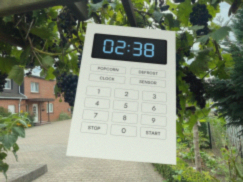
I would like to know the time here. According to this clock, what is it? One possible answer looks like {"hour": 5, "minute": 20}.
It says {"hour": 2, "minute": 38}
